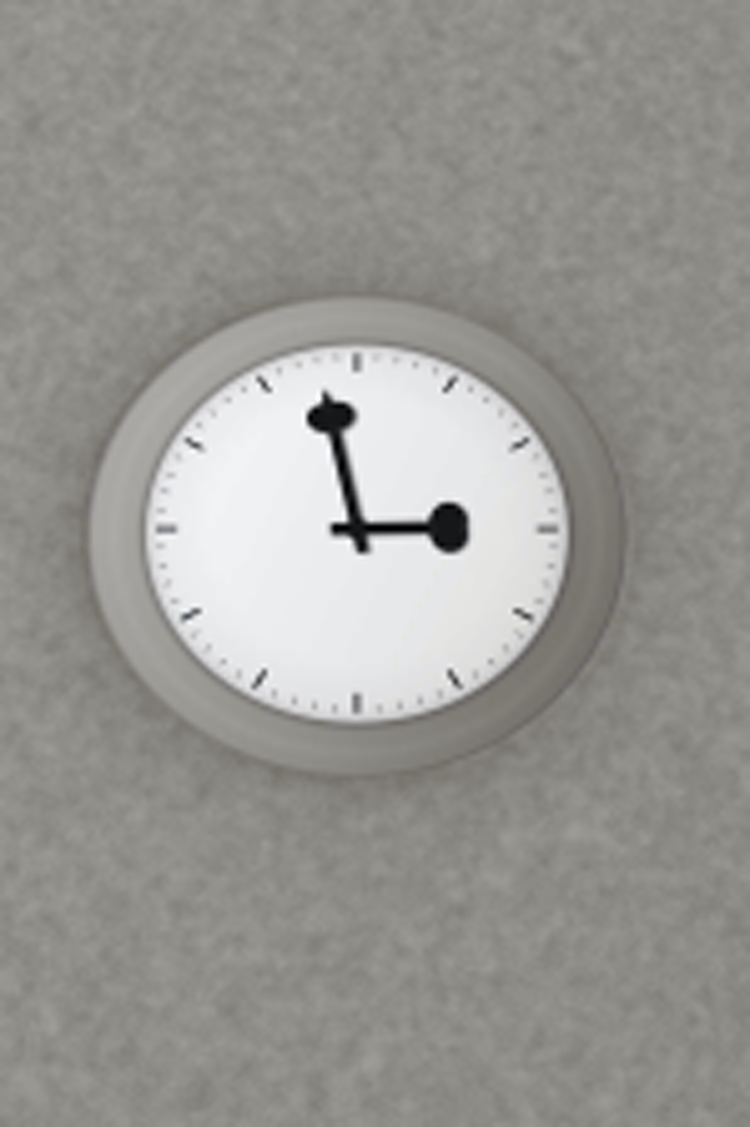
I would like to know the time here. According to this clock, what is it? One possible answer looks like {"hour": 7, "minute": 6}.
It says {"hour": 2, "minute": 58}
